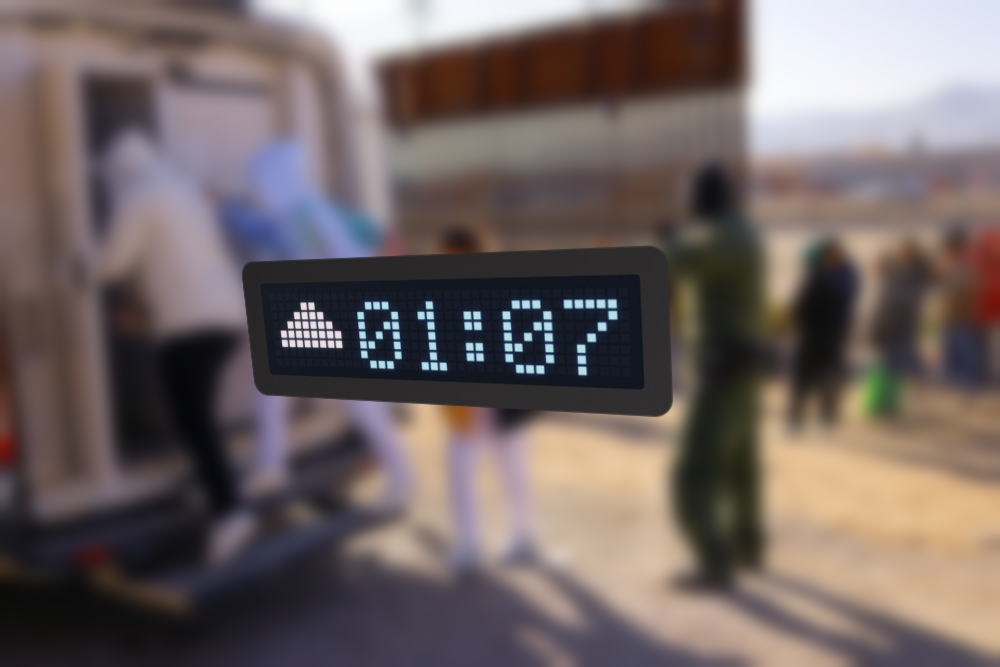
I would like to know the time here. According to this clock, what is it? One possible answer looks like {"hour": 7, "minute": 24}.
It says {"hour": 1, "minute": 7}
